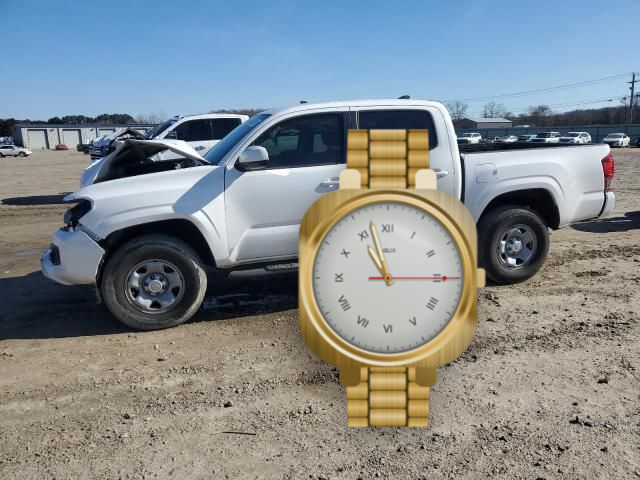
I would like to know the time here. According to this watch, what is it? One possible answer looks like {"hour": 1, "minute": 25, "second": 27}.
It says {"hour": 10, "minute": 57, "second": 15}
